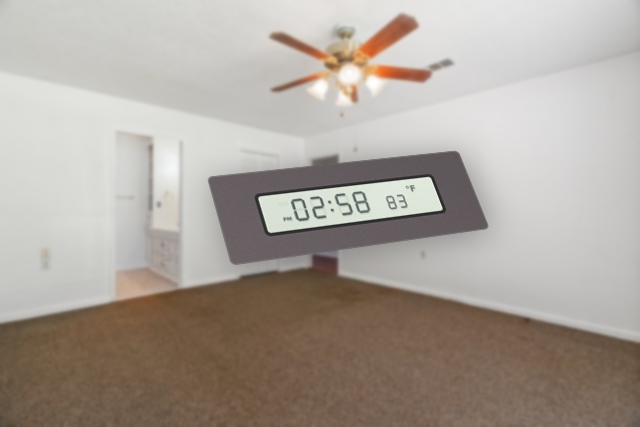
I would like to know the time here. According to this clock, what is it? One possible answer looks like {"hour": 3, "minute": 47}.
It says {"hour": 2, "minute": 58}
